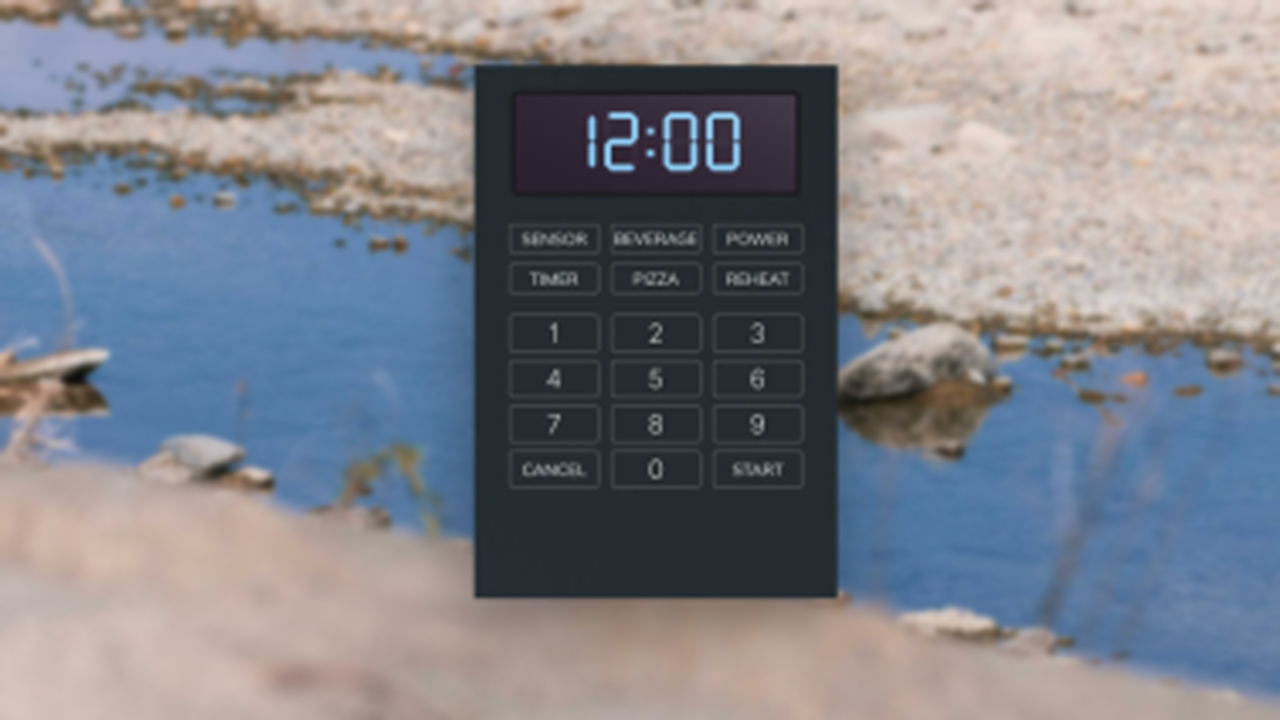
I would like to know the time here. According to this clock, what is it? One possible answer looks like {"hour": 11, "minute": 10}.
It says {"hour": 12, "minute": 0}
